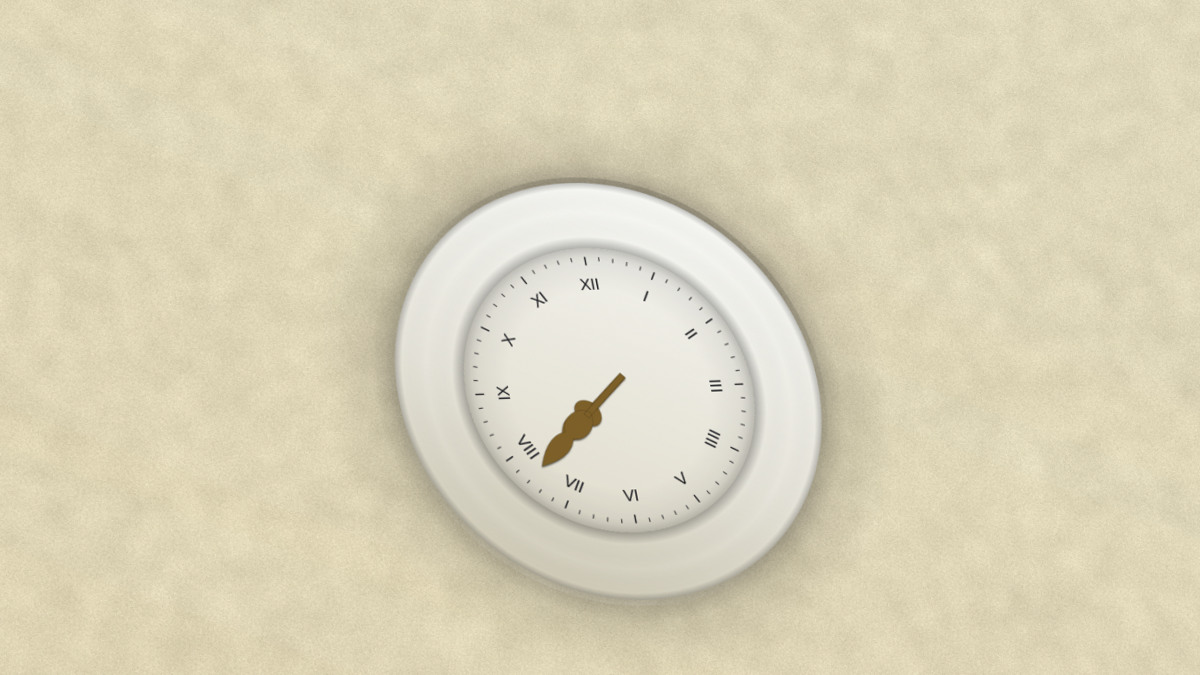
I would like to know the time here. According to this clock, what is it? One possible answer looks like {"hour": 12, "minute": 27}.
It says {"hour": 7, "minute": 38}
